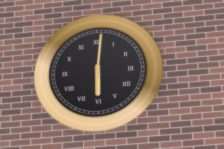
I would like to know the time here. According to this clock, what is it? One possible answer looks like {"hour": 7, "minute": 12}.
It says {"hour": 6, "minute": 1}
